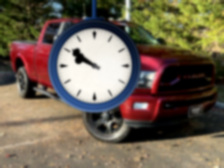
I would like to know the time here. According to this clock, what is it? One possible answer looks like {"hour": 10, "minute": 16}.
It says {"hour": 9, "minute": 51}
